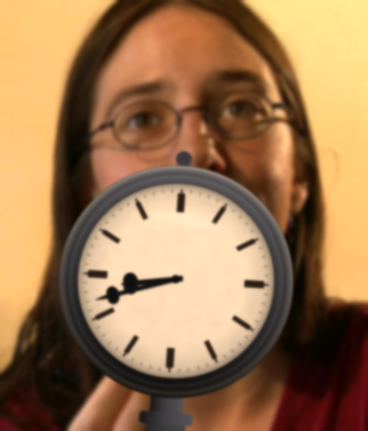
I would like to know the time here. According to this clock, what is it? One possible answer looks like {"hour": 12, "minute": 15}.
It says {"hour": 8, "minute": 42}
